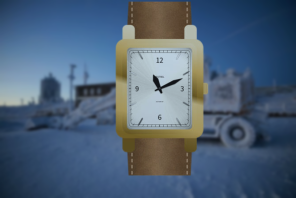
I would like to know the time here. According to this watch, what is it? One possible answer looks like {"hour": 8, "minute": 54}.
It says {"hour": 11, "minute": 11}
